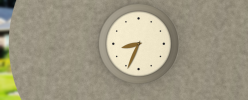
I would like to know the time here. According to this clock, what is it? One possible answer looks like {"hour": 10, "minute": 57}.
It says {"hour": 8, "minute": 34}
